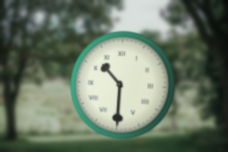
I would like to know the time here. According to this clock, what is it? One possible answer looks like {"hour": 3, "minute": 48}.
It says {"hour": 10, "minute": 30}
